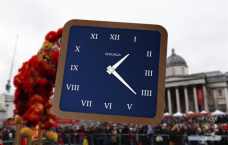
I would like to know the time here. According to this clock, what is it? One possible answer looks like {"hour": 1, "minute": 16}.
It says {"hour": 1, "minute": 22}
